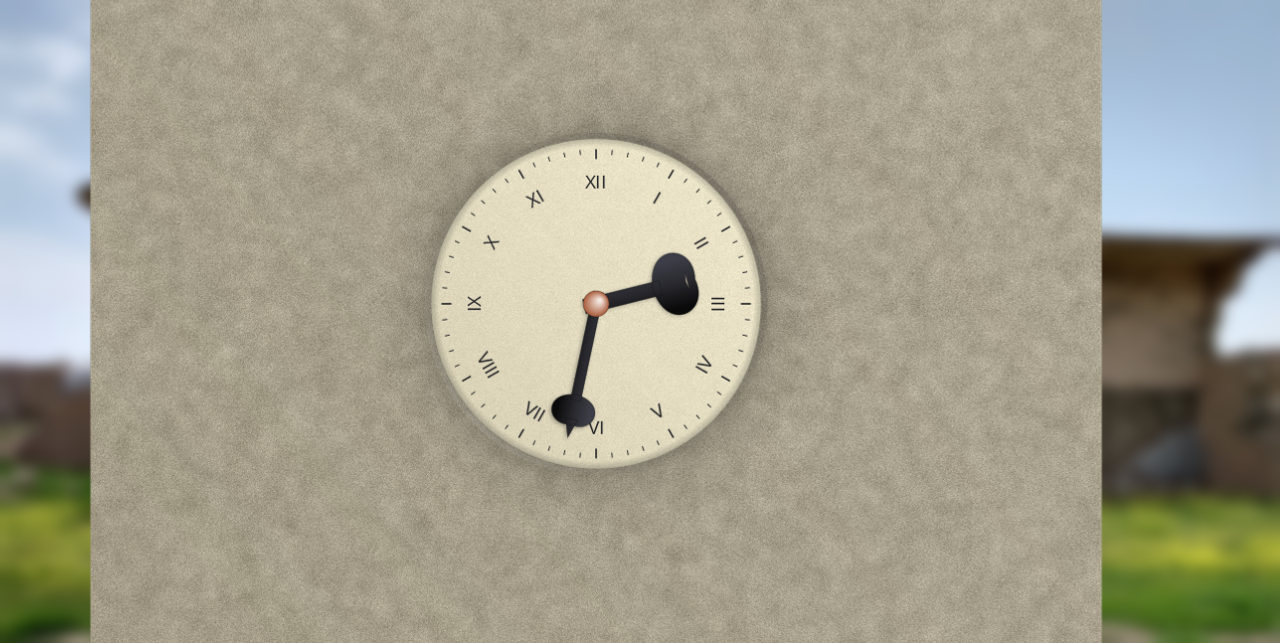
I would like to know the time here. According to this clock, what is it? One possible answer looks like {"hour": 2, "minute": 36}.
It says {"hour": 2, "minute": 32}
